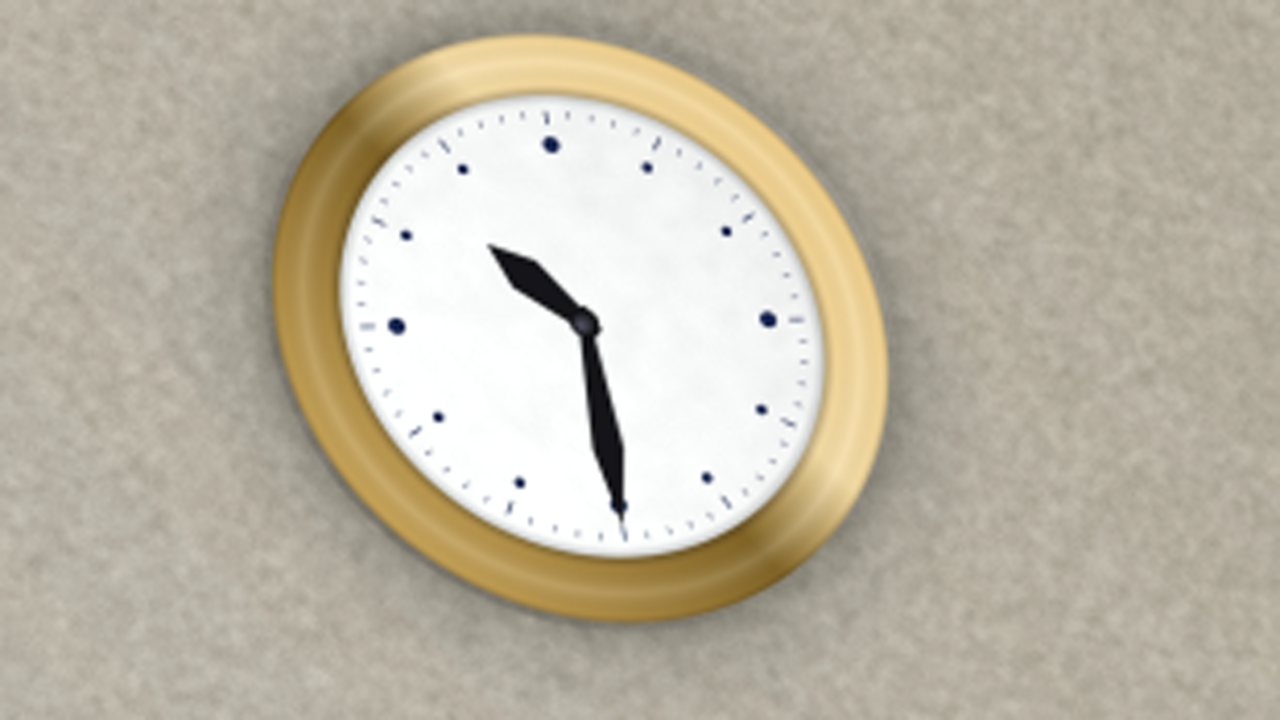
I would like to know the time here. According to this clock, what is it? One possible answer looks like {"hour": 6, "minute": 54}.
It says {"hour": 10, "minute": 30}
